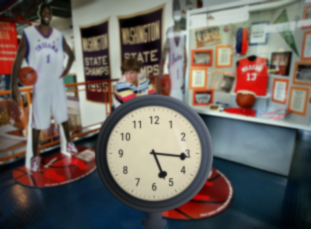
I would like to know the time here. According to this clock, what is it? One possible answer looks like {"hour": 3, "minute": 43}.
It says {"hour": 5, "minute": 16}
